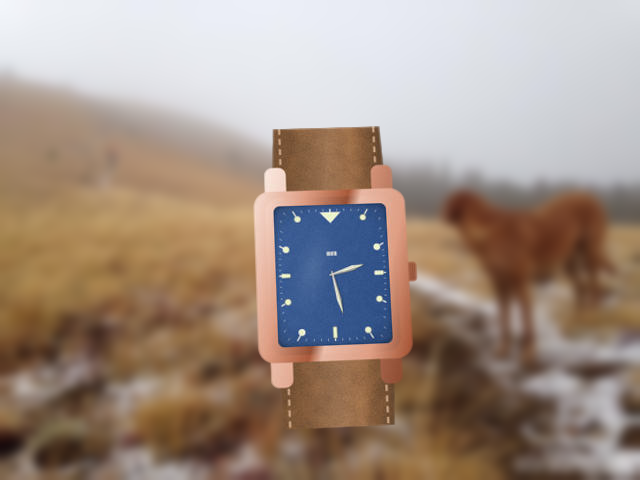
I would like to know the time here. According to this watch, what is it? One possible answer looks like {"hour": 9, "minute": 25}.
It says {"hour": 2, "minute": 28}
